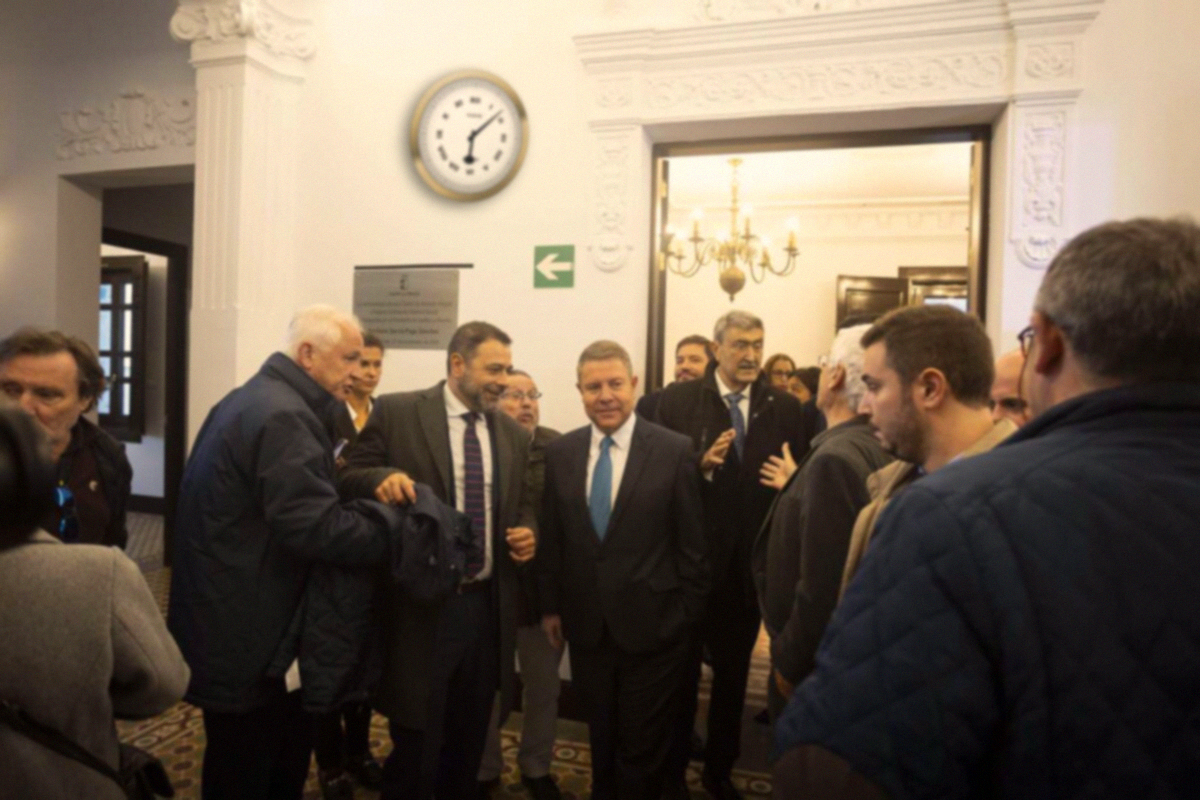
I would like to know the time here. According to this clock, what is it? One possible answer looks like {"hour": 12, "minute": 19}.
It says {"hour": 6, "minute": 8}
